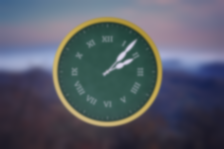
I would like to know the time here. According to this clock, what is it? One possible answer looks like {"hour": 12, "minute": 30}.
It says {"hour": 2, "minute": 7}
